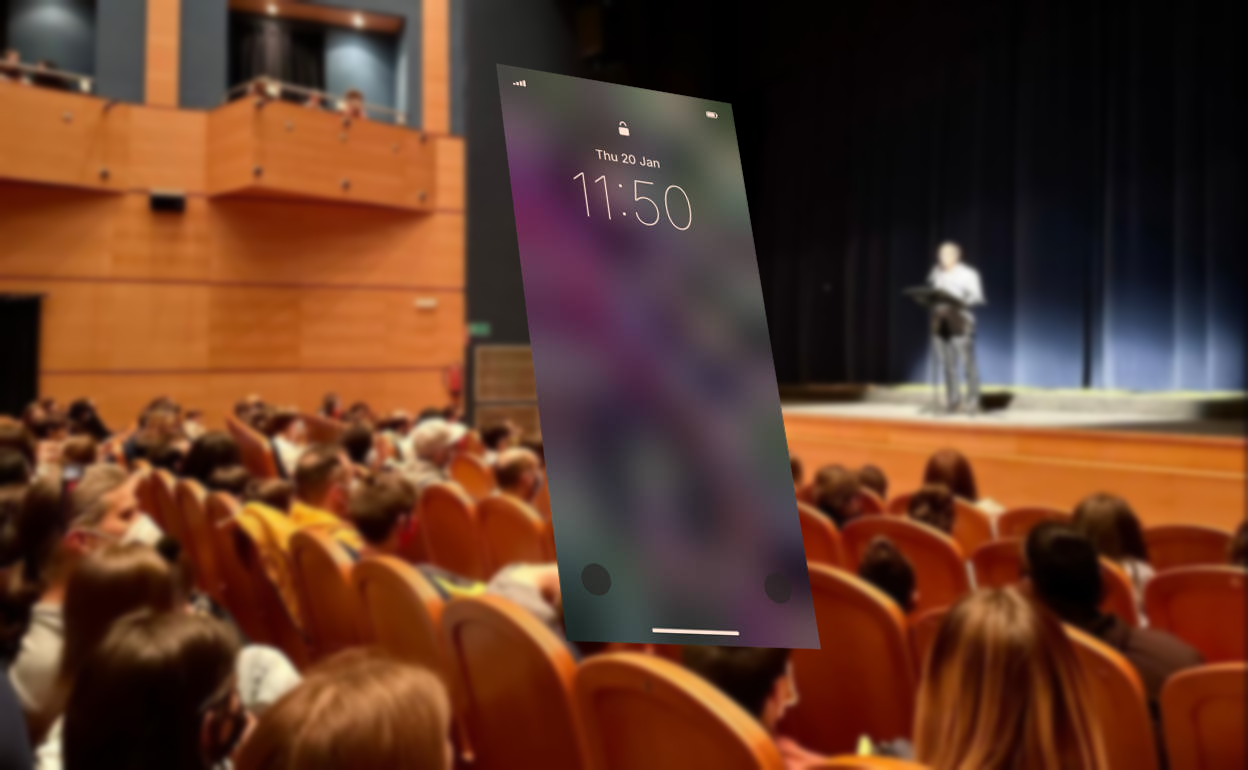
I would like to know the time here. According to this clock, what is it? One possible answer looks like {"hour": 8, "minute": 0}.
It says {"hour": 11, "minute": 50}
